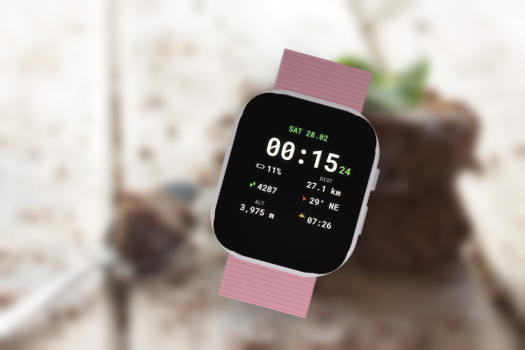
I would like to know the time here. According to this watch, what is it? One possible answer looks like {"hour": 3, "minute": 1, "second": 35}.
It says {"hour": 0, "minute": 15, "second": 24}
